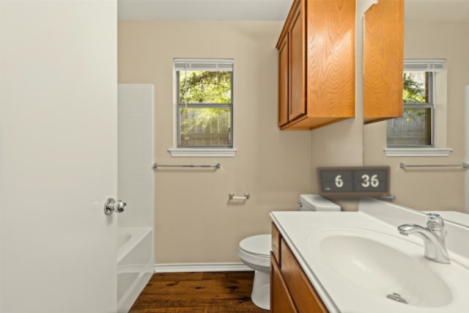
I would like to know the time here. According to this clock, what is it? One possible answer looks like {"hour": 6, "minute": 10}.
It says {"hour": 6, "minute": 36}
